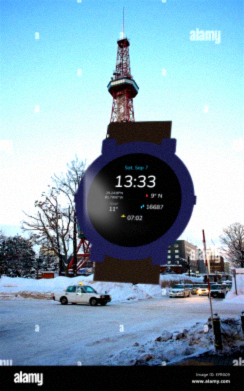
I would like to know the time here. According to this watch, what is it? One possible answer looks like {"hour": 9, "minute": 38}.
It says {"hour": 13, "minute": 33}
